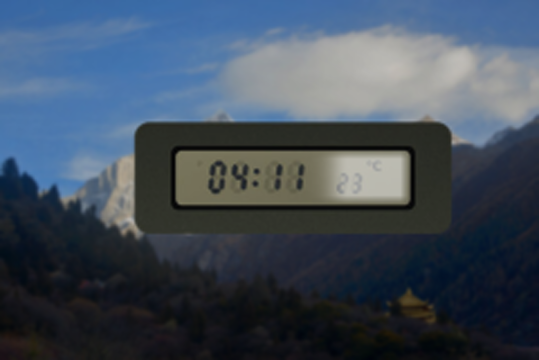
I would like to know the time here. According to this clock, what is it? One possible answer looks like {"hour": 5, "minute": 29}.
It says {"hour": 4, "minute": 11}
